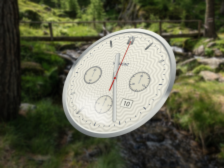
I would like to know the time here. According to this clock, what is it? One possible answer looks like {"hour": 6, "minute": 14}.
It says {"hour": 11, "minute": 26}
